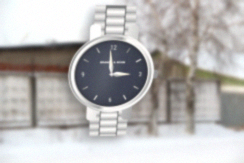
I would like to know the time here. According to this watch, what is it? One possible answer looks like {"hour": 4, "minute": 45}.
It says {"hour": 2, "minute": 59}
